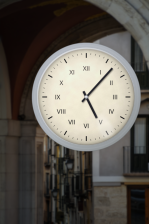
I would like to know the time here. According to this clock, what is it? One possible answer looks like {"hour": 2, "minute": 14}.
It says {"hour": 5, "minute": 7}
